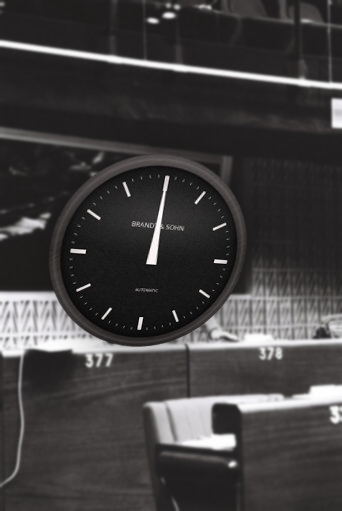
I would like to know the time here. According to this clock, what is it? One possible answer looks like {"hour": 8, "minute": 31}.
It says {"hour": 12, "minute": 0}
